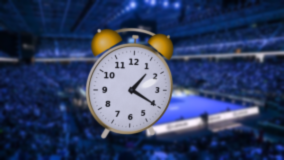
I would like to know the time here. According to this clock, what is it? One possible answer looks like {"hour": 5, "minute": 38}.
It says {"hour": 1, "minute": 20}
